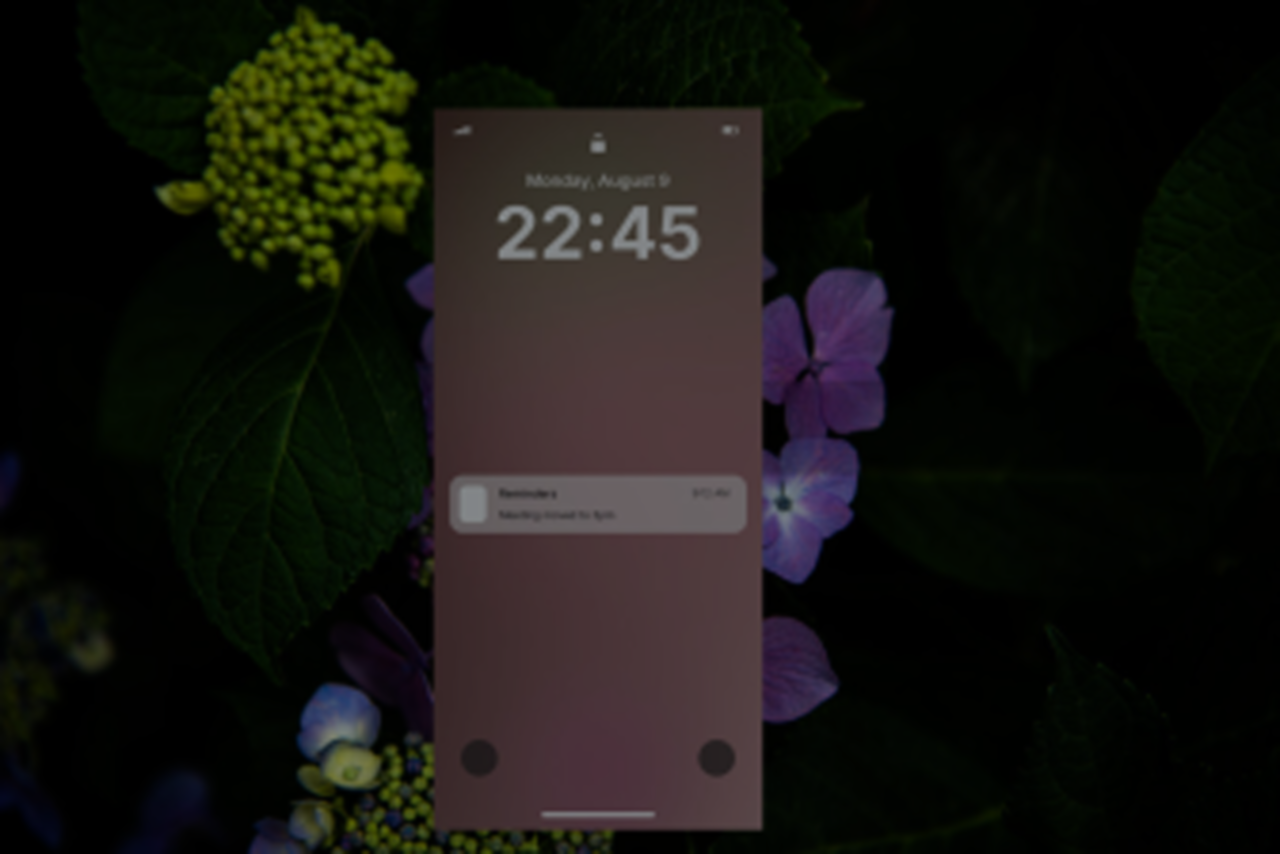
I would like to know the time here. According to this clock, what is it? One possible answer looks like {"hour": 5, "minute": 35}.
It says {"hour": 22, "minute": 45}
